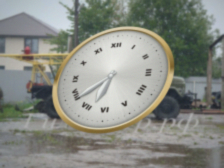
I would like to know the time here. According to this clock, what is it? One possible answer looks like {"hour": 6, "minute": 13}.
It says {"hour": 6, "minute": 39}
